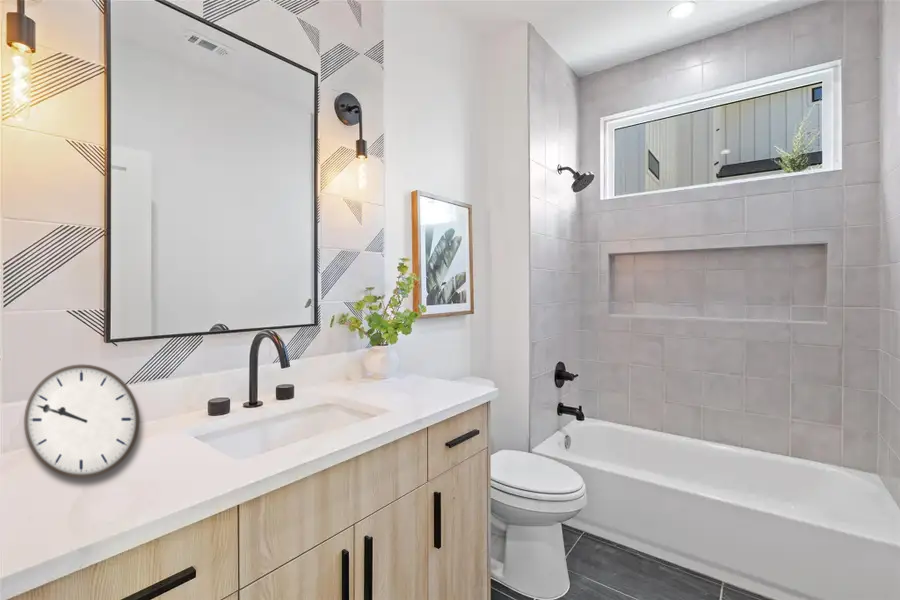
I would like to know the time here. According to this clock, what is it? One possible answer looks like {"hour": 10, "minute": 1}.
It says {"hour": 9, "minute": 48}
